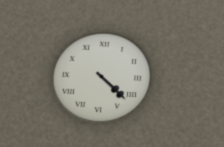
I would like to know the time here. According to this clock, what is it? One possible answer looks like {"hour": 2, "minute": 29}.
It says {"hour": 4, "minute": 22}
